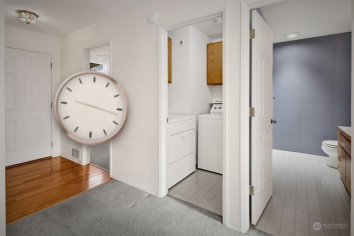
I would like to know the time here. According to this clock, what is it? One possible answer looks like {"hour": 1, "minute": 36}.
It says {"hour": 9, "minute": 17}
